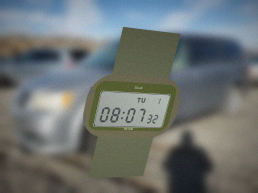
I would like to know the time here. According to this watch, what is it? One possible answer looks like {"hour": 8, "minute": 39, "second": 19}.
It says {"hour": 8, "minute": 7, "second": 32}
